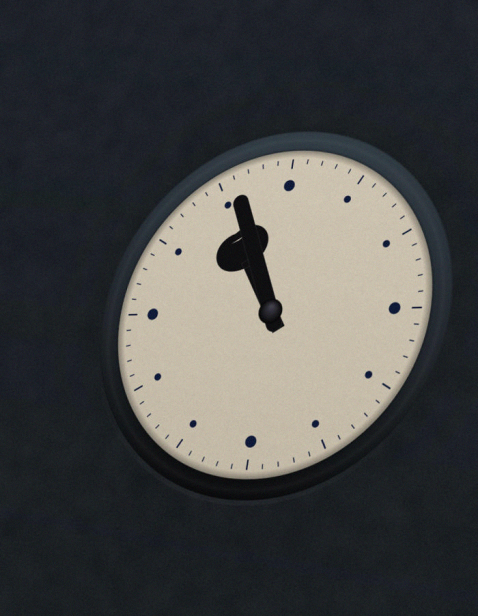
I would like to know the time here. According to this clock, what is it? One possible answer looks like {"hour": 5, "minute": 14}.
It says {"hour": 10, "minute": 56}
